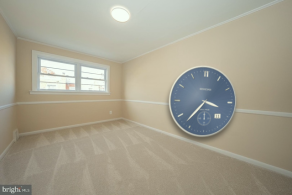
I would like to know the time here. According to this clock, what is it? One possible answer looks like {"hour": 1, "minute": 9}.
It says {"hour": 3, "minute": 37}
